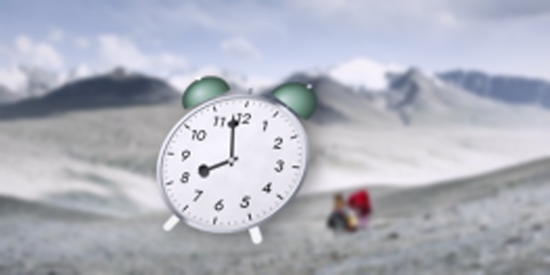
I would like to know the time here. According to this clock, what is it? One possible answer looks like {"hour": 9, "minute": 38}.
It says {"hour": 7, "minute": 58}
